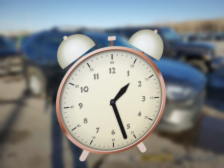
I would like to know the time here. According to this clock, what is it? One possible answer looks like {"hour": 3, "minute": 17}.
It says {"hour": 1, "minute": 27}
